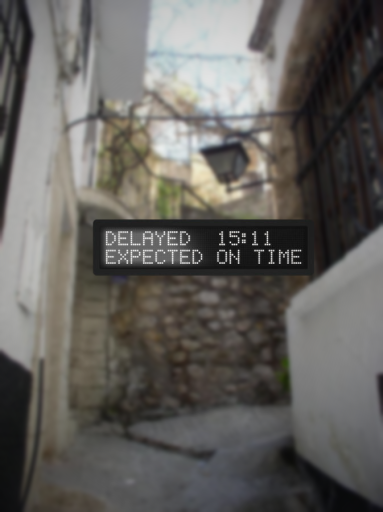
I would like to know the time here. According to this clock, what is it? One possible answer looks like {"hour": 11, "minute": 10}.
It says {"hour": 15, "minute": 11}
